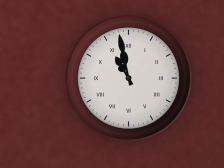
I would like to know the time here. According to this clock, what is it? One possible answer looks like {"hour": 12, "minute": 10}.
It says {"hour": 10, "minute": 58}
